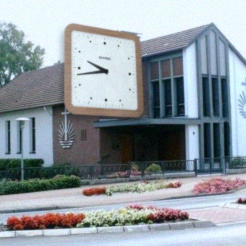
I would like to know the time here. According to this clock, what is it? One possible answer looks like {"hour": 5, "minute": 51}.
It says {"hour": 9, "minute": 43}
